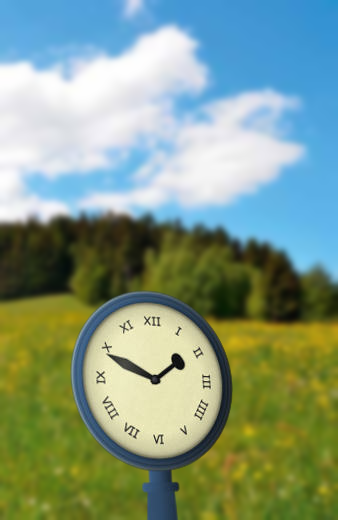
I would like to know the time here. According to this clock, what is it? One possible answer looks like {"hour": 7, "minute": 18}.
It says {"hour": 1, "minute": 49}
